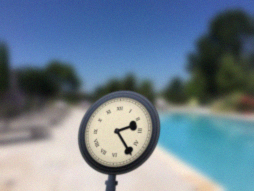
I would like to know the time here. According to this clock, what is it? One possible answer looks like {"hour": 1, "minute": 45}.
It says {"hour": 2, "minute": 24}
